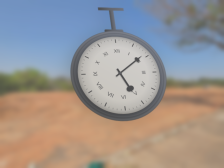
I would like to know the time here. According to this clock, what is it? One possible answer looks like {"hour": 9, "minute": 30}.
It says {"hour": 5, "minute": 9}
